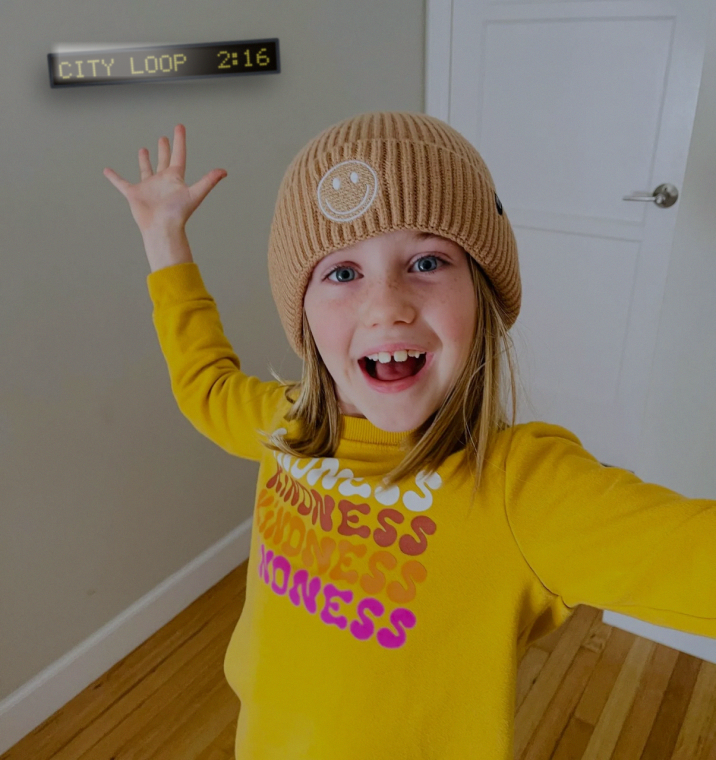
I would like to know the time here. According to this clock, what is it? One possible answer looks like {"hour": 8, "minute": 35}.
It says {"hour": 2, "minute": 16}
